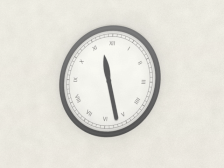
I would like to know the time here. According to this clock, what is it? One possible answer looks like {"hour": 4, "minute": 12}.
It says {"hour": 11, "minute": 27}
